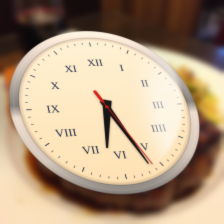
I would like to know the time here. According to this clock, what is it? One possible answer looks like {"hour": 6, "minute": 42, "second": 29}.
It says {"hour": 6, "minute": 26, "second": 26}
